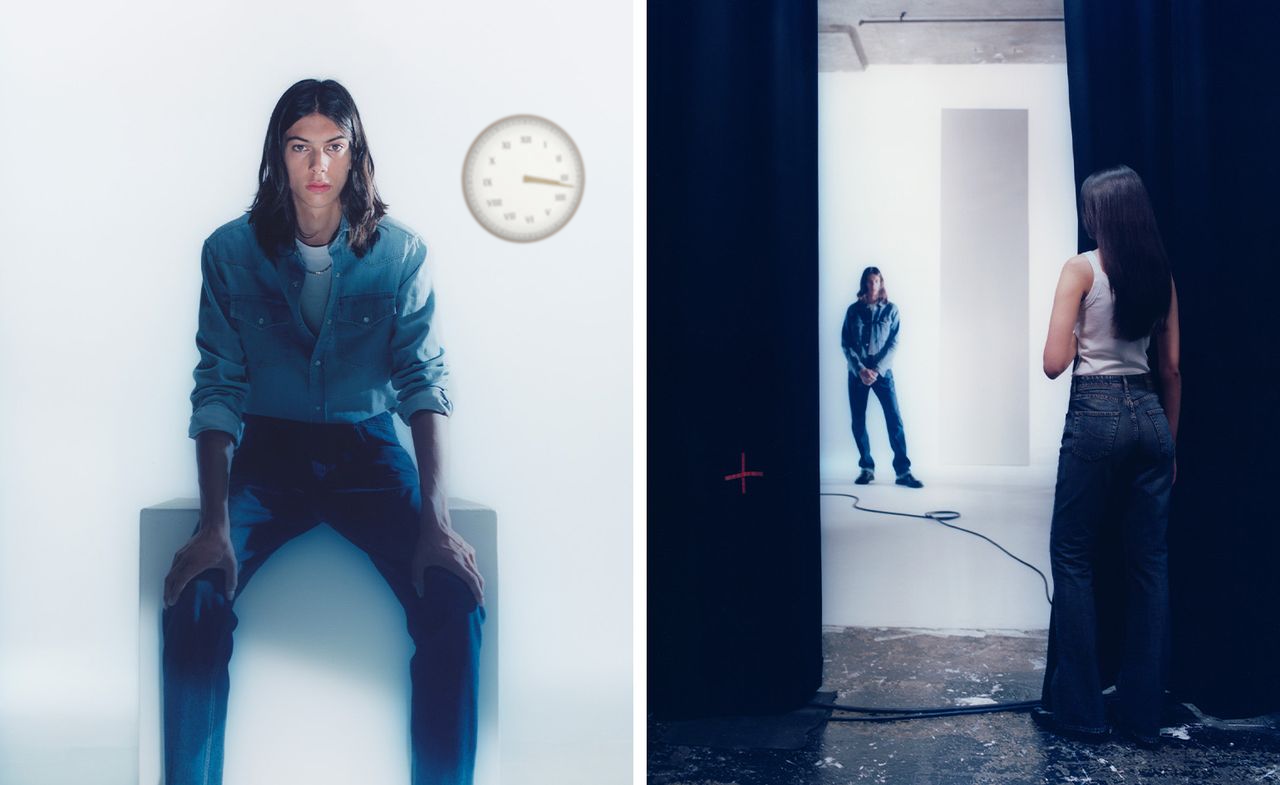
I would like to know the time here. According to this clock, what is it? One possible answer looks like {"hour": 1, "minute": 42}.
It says {"hour": 3, "minute": 17}
